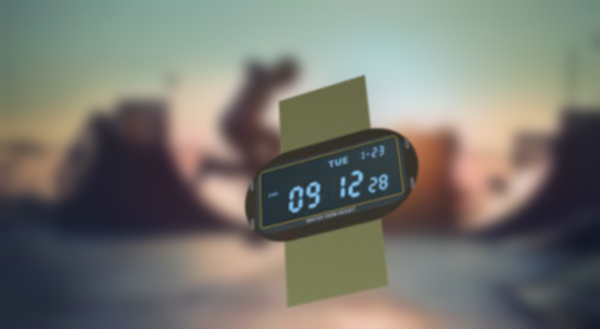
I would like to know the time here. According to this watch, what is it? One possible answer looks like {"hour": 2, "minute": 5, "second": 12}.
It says {"hour": 9, "minute": 12, "second": 28}
